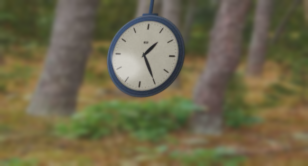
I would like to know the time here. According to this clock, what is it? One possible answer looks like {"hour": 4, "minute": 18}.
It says {"hour": 1, "minute": 25}
